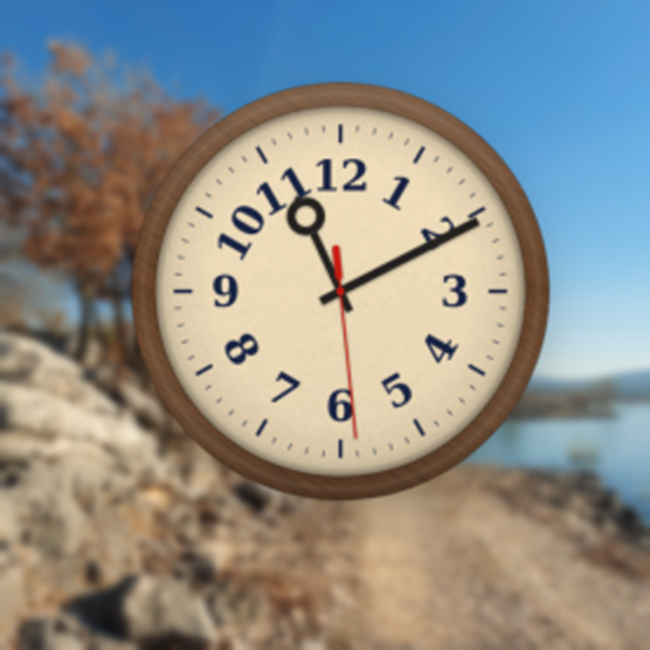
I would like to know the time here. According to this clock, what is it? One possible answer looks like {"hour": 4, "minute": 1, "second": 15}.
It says {"hour": 11, "minute": 10, "second": 29}
